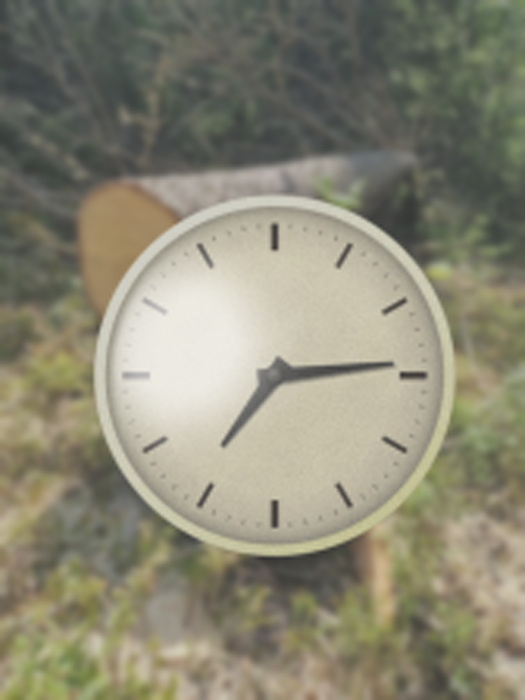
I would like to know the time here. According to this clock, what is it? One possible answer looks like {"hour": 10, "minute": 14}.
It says {"hour": 7, "minute": 14}
